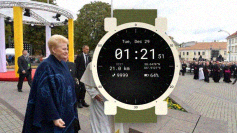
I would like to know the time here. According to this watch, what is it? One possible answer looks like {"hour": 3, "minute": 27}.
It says {"hour": 1, "minute": 21}
